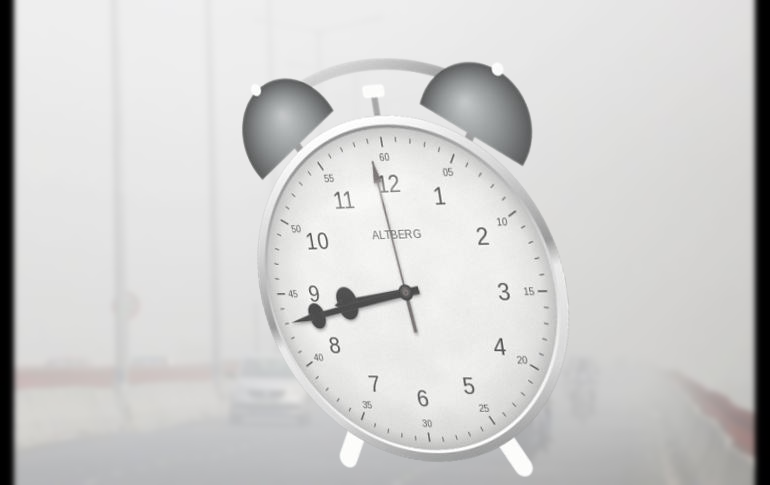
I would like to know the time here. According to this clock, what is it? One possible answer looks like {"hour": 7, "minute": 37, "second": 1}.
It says {"hour": 8, "minute": 42, "second": 59}
